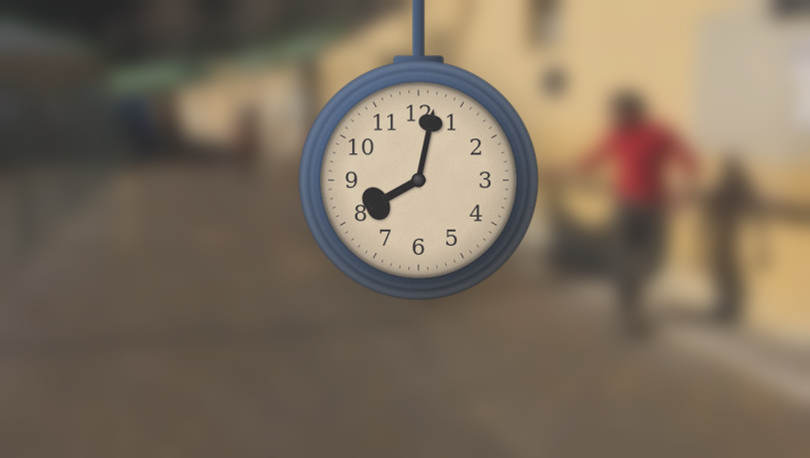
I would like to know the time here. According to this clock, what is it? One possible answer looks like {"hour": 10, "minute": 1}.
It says {"hour": 8, "minute": 2}
